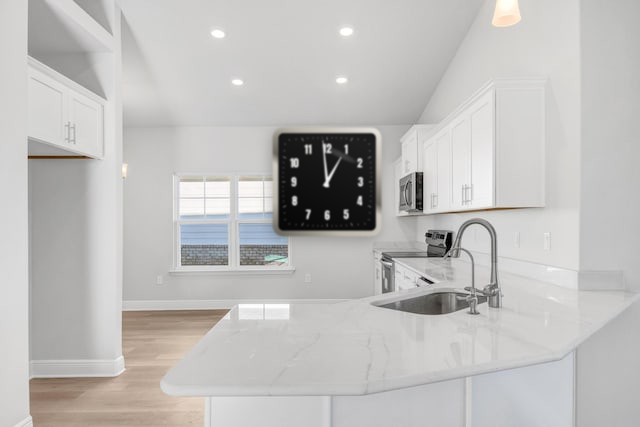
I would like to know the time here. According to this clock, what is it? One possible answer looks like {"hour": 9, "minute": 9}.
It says {"hour": 12, "minute": 59}
